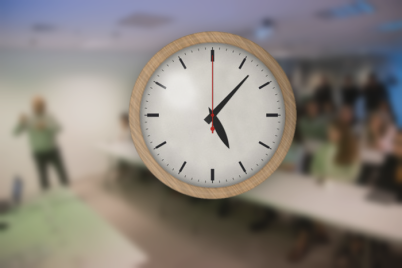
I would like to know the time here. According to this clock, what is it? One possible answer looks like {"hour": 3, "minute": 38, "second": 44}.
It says {"hour": 5, "minute": 7, "second": 0}
